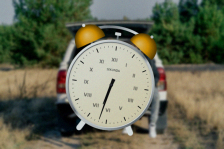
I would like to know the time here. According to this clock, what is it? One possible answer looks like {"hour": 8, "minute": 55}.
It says {"hour": 6, "minute": 32}
